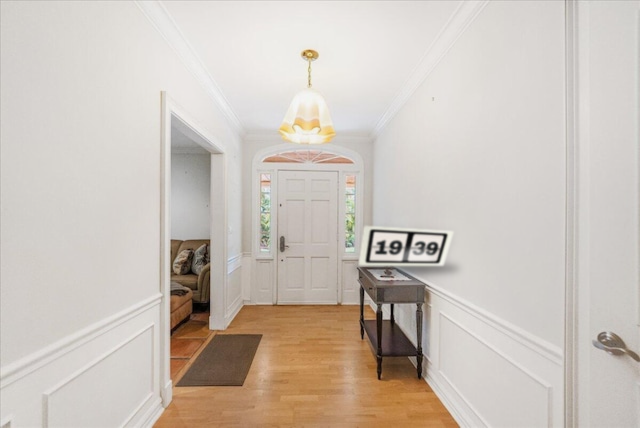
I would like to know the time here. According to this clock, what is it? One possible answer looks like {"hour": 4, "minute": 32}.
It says {"hour": 19, "minute": 39}
